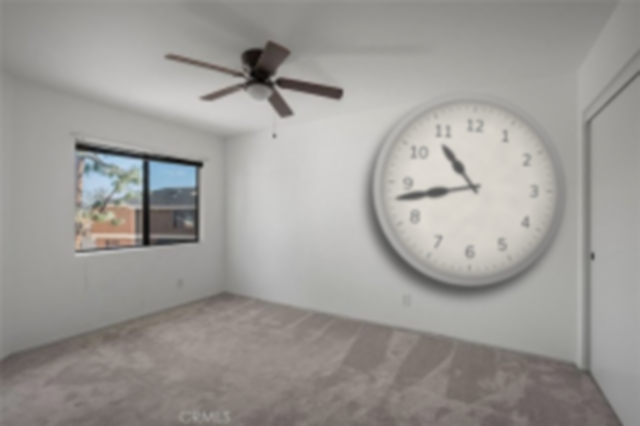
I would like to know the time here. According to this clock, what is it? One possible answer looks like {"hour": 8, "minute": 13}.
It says {"hour": 10, "minute": 43}
